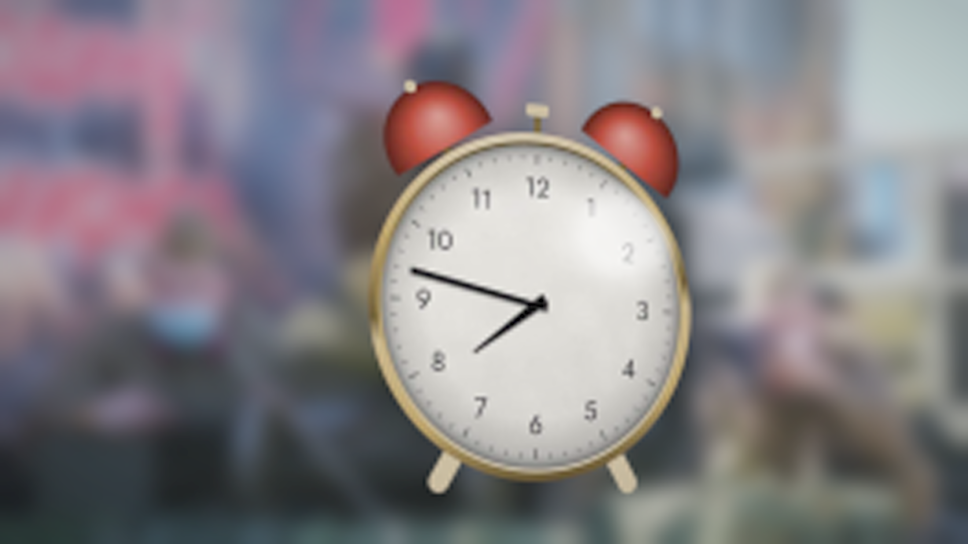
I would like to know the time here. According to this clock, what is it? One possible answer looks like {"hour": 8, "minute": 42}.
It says {"hour": 7, "minute": 47}
